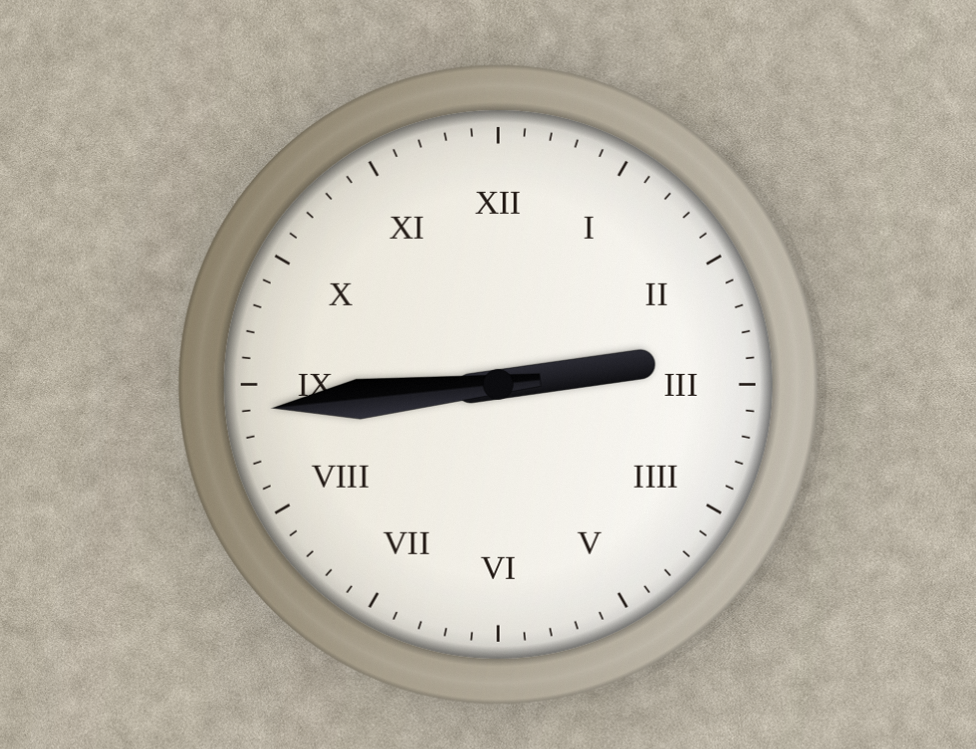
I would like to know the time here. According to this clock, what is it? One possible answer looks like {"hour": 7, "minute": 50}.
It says {"hour": 2, "minute": 44}
